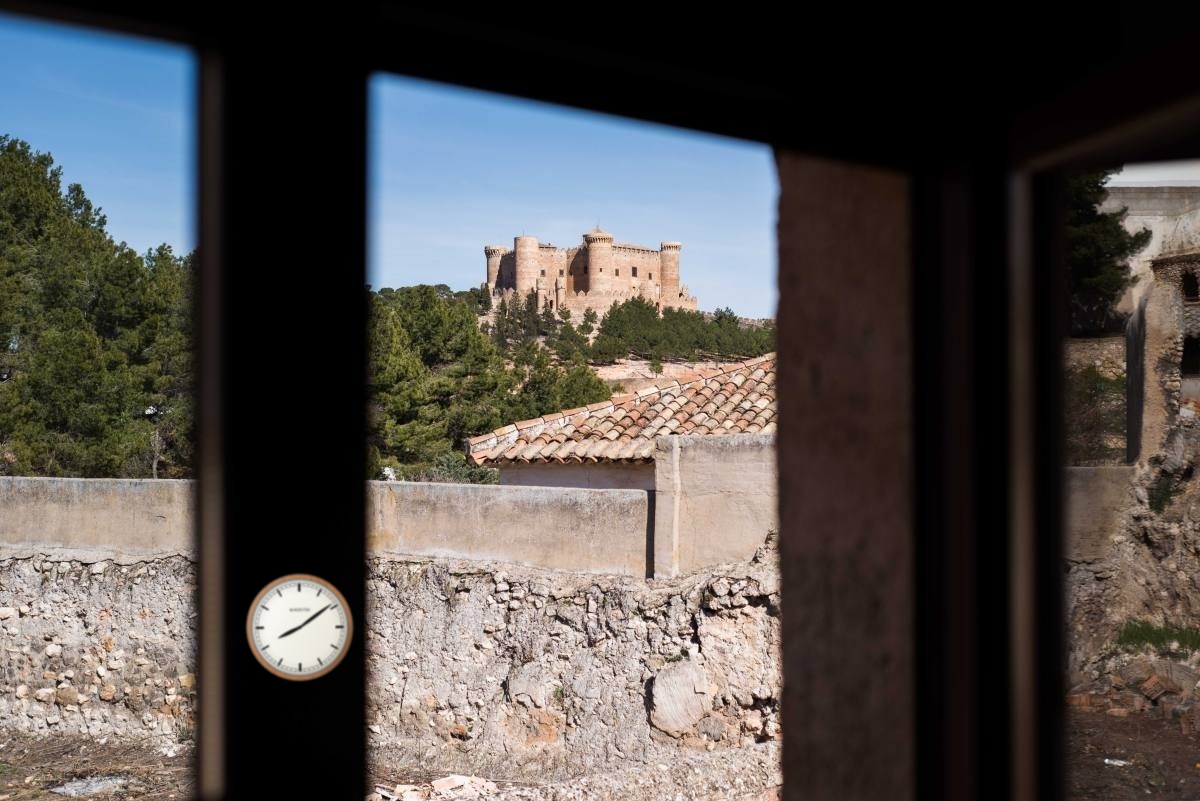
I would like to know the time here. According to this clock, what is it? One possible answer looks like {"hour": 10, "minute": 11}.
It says {"hour": 8, "minute": 9}
